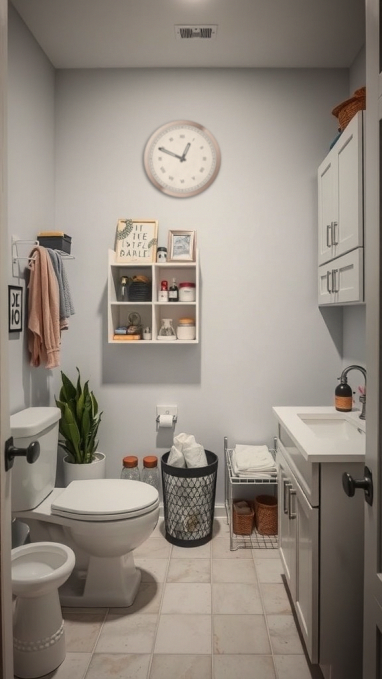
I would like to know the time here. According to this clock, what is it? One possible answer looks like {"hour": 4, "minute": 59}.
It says {"hour": 12, "minute": 49}
